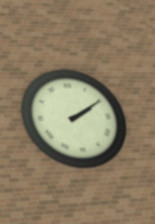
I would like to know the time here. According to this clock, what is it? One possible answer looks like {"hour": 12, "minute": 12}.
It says {"hour": 2, "minute": 10}
